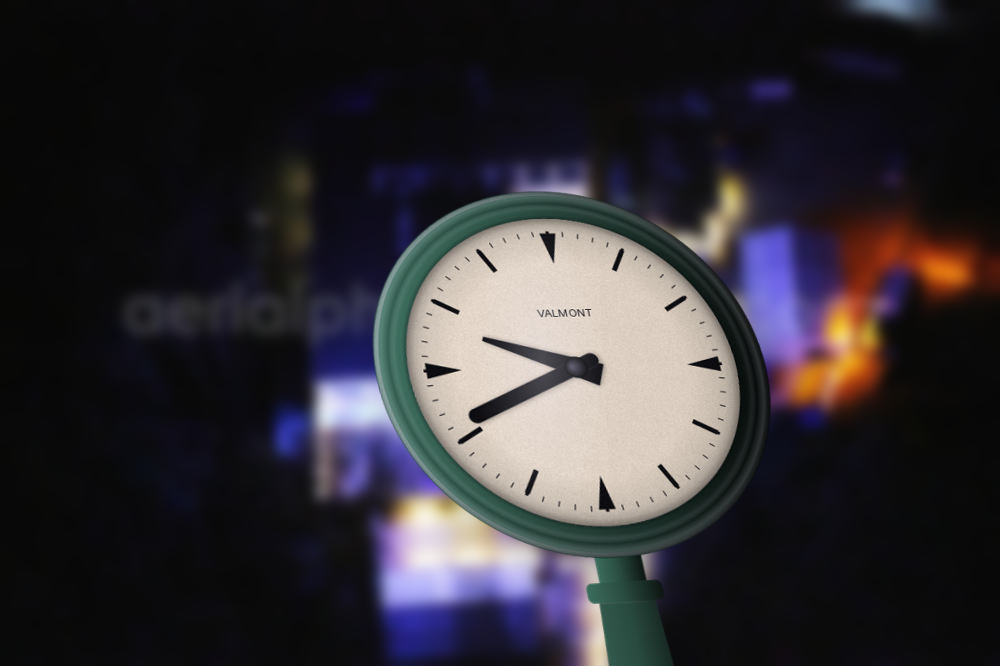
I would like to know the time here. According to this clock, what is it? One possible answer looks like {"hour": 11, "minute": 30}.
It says {"hour": 9, "minute": 41}
